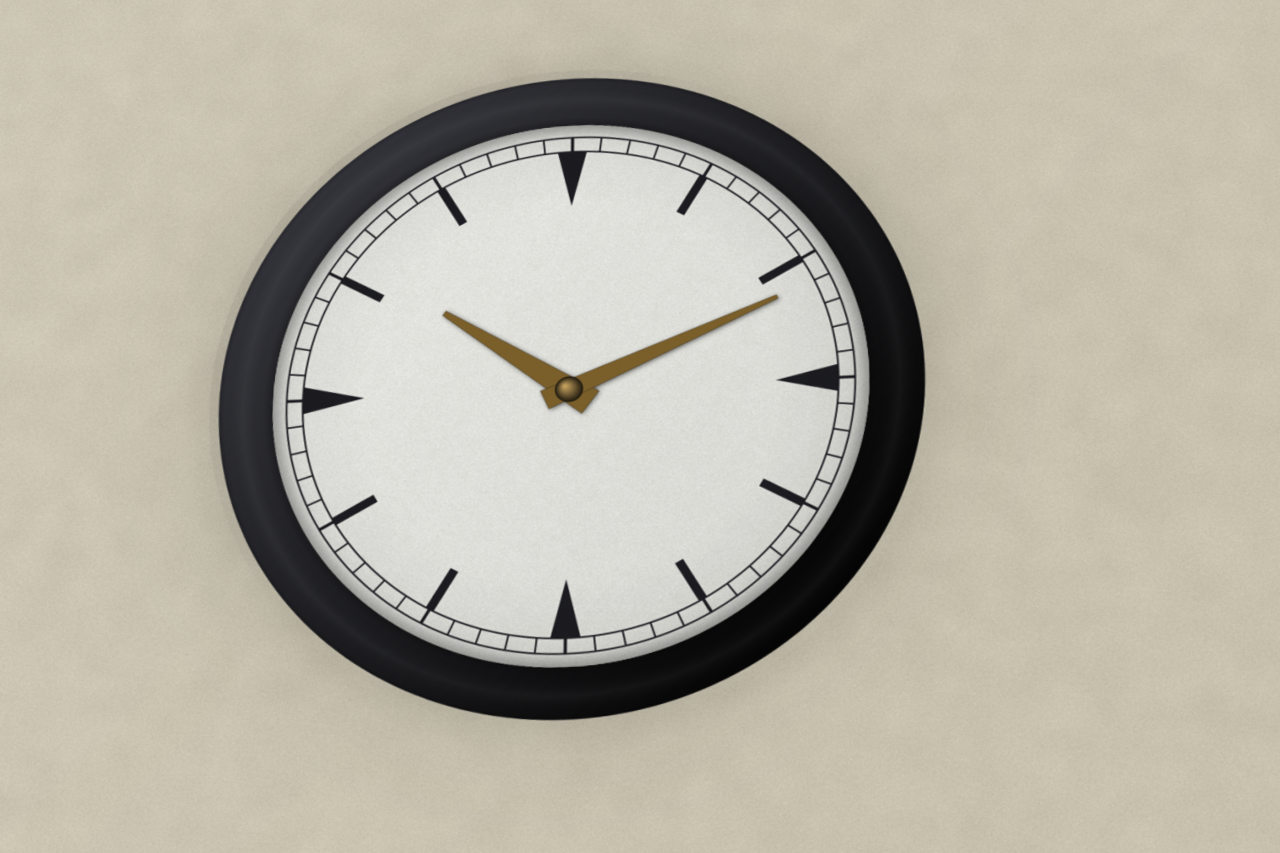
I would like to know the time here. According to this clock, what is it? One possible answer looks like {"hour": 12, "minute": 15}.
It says {"hour": 10, "minute": 11}
